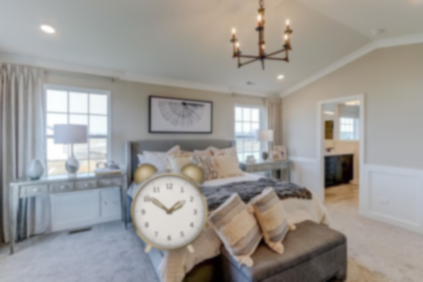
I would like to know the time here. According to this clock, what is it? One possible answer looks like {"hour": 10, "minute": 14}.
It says {"hour": 1, "minute": 51}
